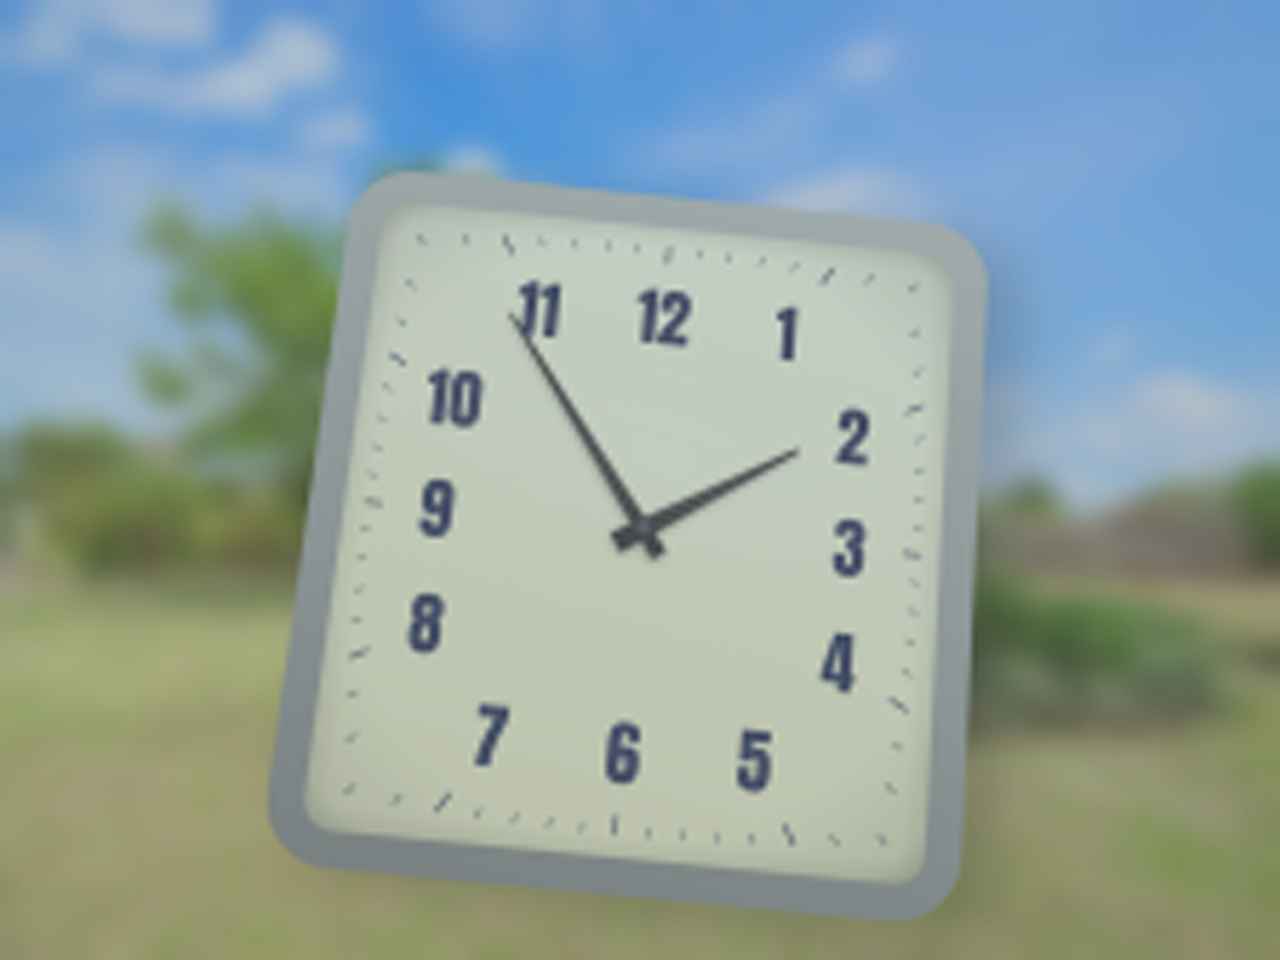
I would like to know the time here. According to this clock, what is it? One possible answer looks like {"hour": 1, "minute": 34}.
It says {"hour": 1, "minute": 54}
